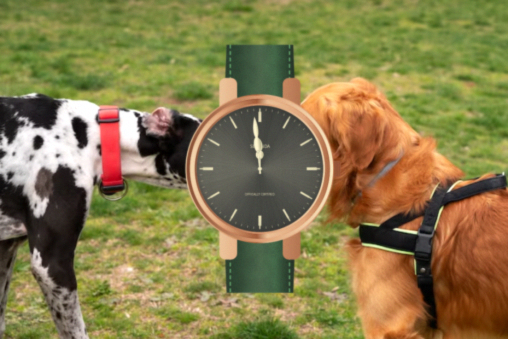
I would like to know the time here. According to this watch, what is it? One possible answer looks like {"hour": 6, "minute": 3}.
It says {"hour": 11, "minute": 59}
